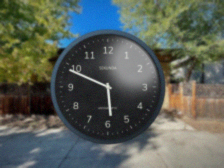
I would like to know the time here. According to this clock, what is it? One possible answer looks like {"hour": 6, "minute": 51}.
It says {"hour": 5, "minute": 49}
